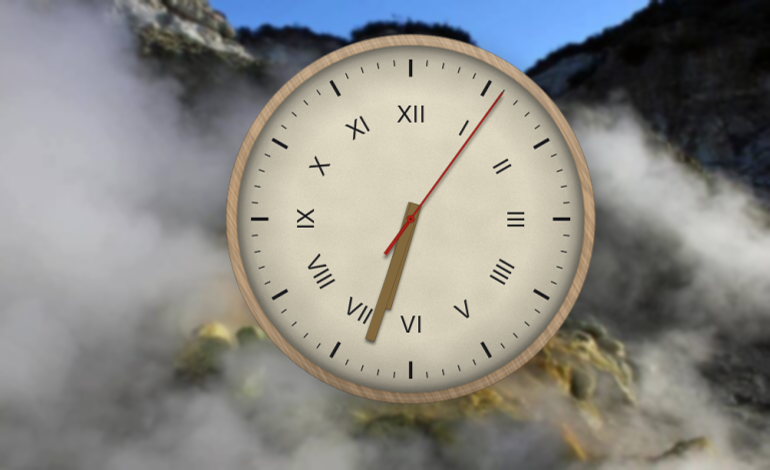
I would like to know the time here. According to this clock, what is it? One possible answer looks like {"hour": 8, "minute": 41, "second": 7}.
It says {"hour": 6, "minute": 33, "second": 6}
